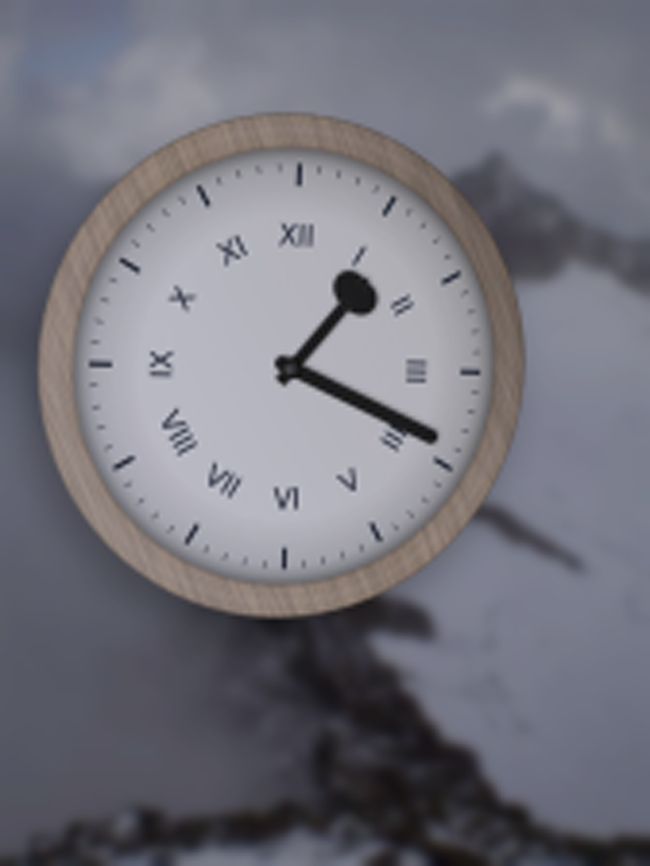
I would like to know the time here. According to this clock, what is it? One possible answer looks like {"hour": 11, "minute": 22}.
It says {"hour": 1, "minute": 19}
